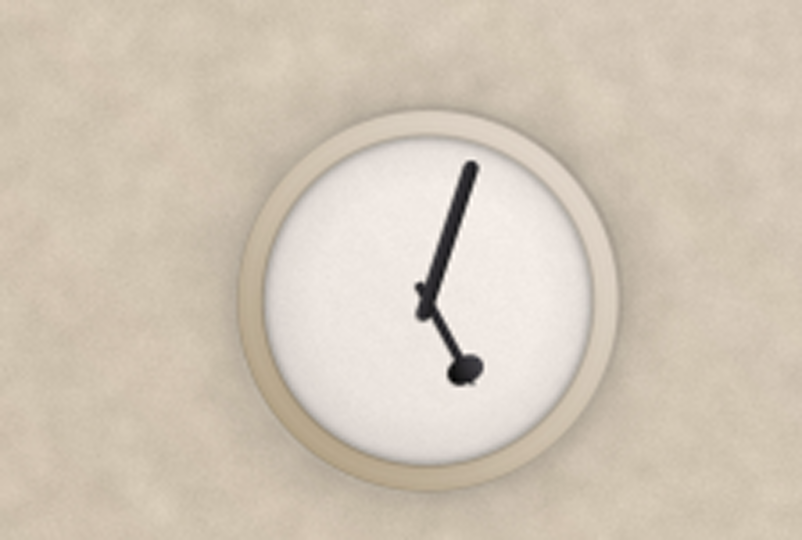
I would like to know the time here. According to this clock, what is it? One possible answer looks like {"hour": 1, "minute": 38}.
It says {"hour": 5, "minute": 3}
